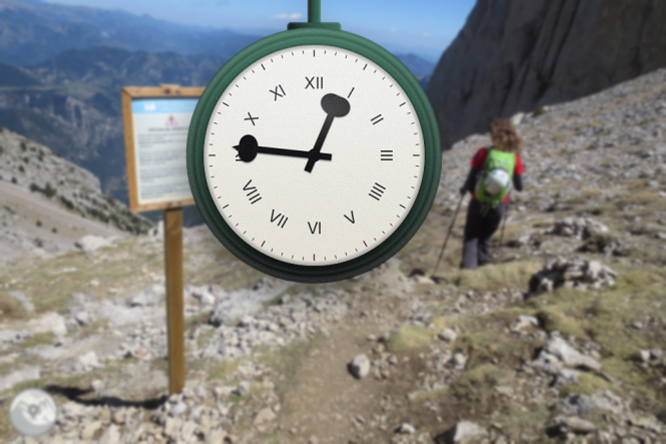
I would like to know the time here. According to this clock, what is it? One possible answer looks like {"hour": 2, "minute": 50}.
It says {"hour": 12, "minute": 46}
